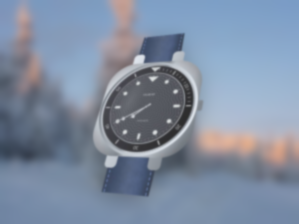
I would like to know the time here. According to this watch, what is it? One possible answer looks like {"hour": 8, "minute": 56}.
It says {"hour": 7, "minute": 40}
